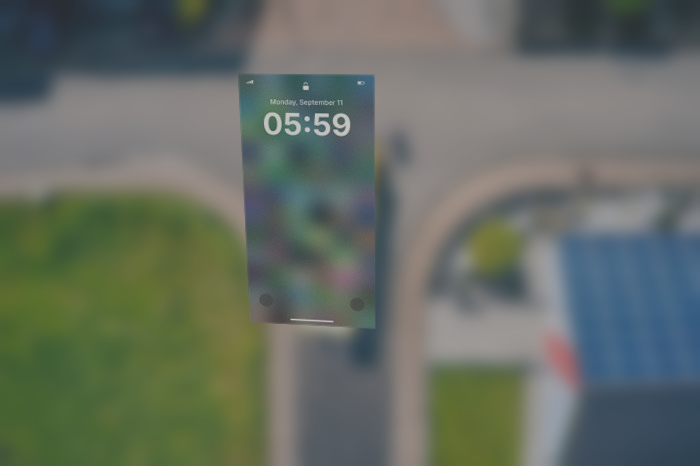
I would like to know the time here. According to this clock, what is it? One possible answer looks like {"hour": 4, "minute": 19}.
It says {"hour": 5, "minute": 59}
